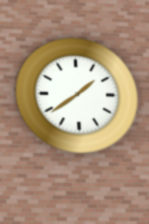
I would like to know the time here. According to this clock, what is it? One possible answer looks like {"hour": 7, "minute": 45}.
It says {"hour": 1, "minute": 39}
